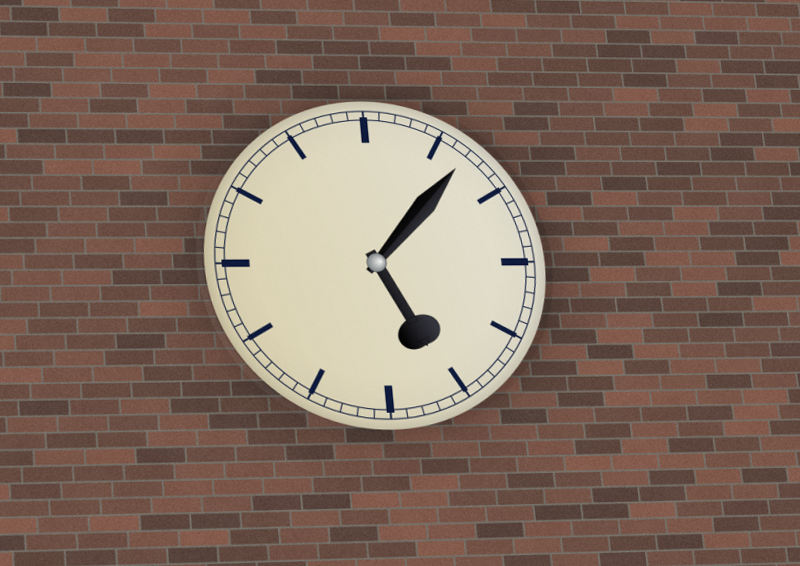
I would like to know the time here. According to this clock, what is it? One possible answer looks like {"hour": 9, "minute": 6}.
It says {"hour": 5, "minute": 7}
